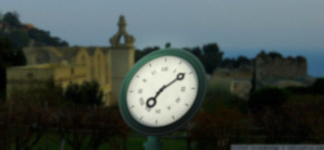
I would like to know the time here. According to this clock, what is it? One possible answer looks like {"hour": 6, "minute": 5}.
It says {"hour": 7, "minute": 9}
